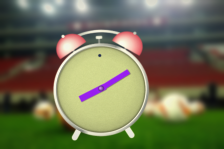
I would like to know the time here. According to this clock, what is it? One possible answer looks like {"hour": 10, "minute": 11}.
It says {"hour": 8, "minute": 10}
